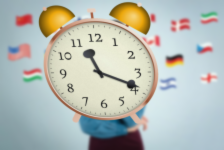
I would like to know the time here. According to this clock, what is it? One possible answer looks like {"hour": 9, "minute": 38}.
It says {"hour": 11, "minute": 19}
